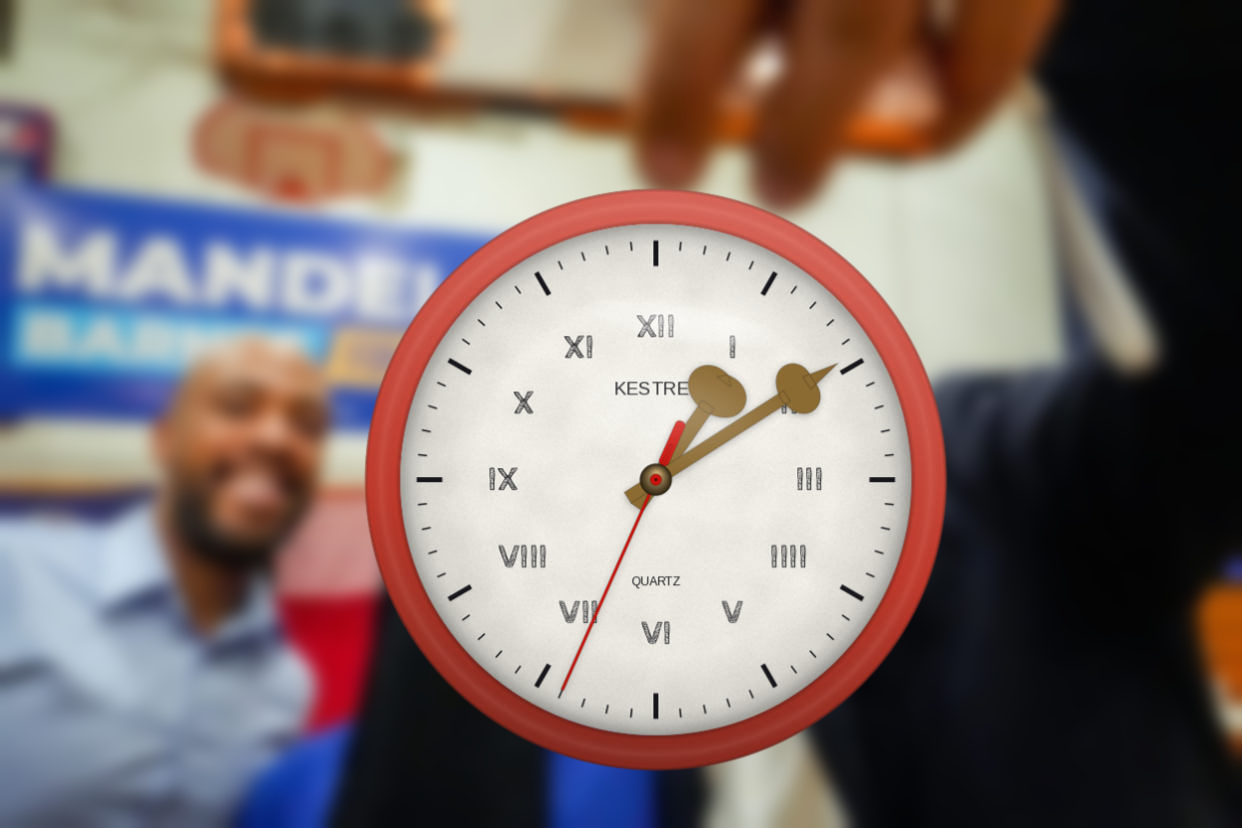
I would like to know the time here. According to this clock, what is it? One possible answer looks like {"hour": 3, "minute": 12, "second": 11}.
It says {"hour": 1, "minute": 9, "second": 34}
